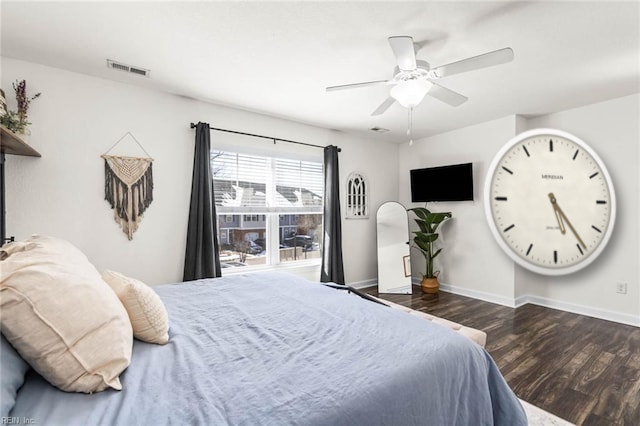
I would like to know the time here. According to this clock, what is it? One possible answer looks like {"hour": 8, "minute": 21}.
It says {"hour": 5, "minute": 24}
